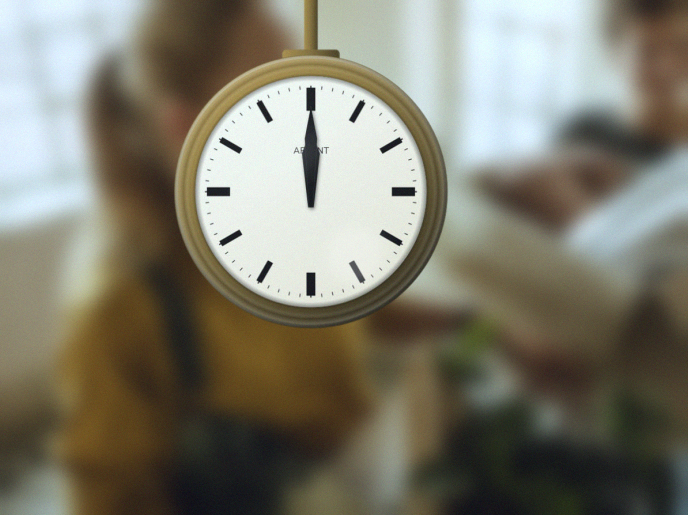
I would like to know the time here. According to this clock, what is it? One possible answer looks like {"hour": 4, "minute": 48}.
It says {"hour": 12, "minute": 0}
